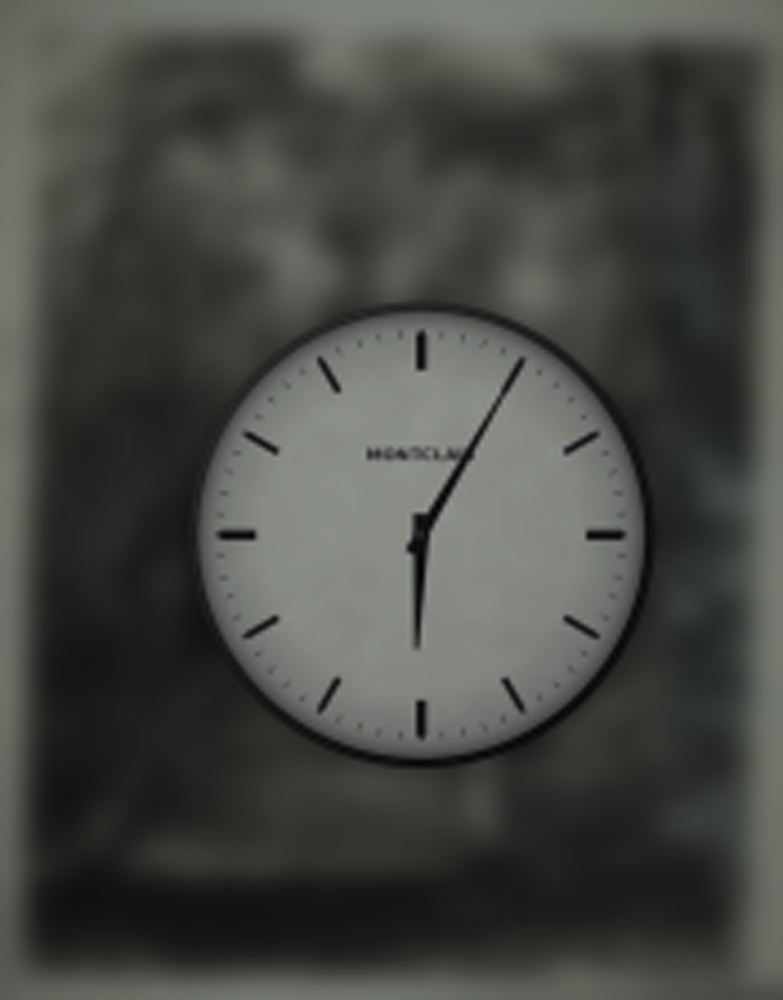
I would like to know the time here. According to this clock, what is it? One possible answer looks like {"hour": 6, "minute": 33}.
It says {"hour": 6, "minute": 5}
